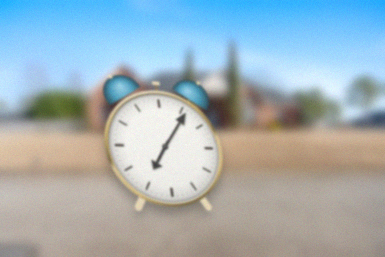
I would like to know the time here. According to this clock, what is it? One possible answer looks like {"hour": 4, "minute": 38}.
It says {"hour": 7, "minute": 6}
